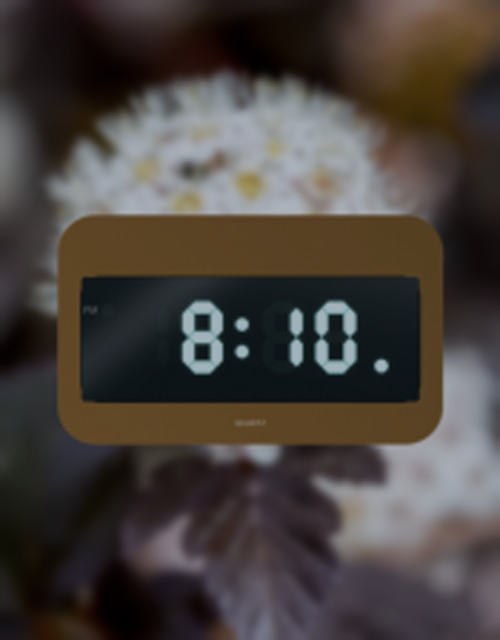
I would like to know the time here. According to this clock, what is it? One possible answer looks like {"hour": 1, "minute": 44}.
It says {"hour": 8, "minute": 10}
